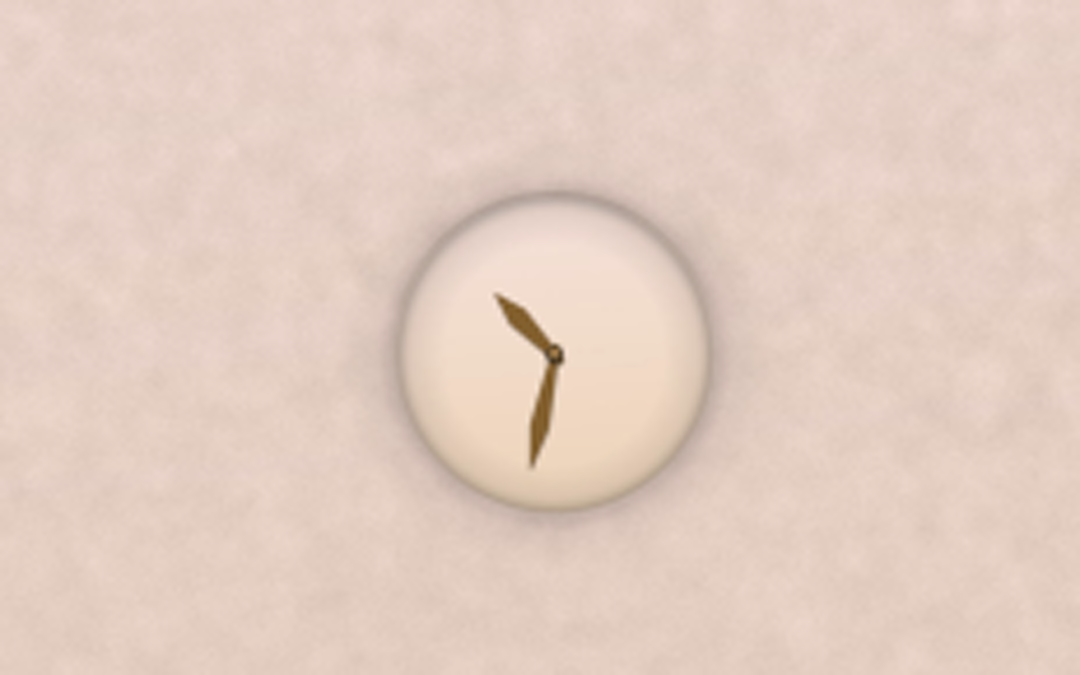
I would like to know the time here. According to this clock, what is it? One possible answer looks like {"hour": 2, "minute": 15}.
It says {"hour": 10, "minute": 32}
